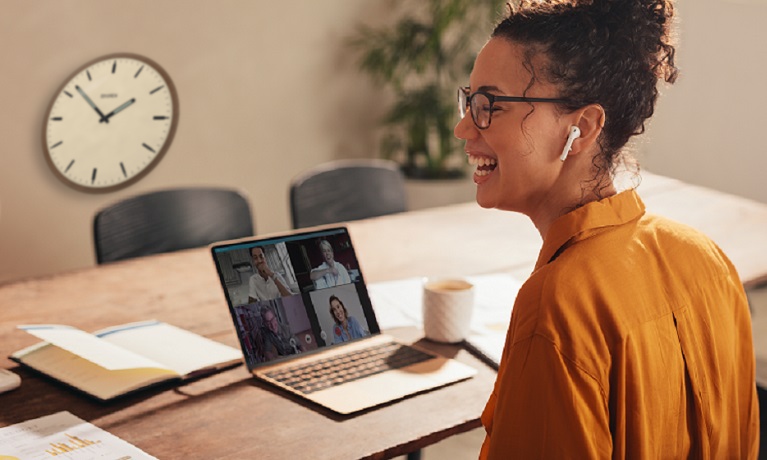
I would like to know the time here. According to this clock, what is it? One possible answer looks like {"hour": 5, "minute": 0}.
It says {"hour": 1, "minute": 52}
